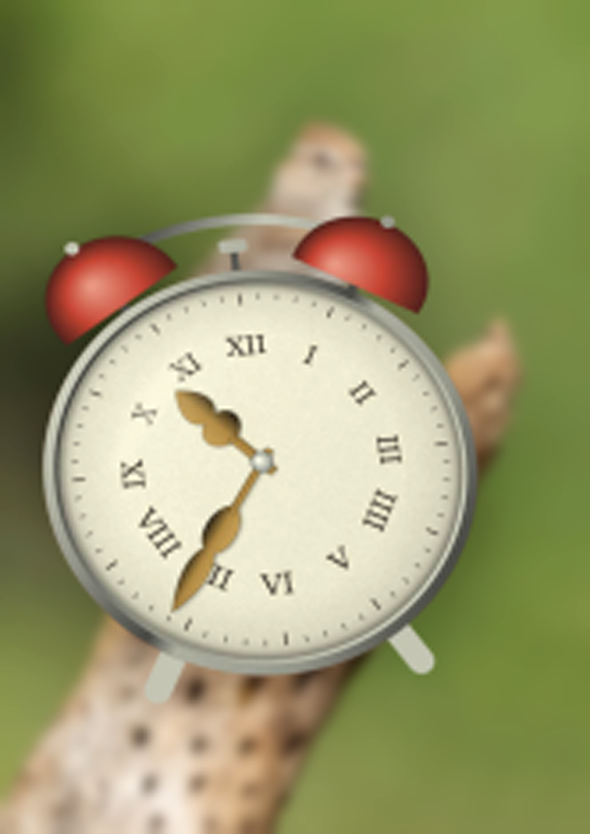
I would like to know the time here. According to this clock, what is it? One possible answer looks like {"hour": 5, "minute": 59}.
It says {"hour": 10, "minute": 36}
